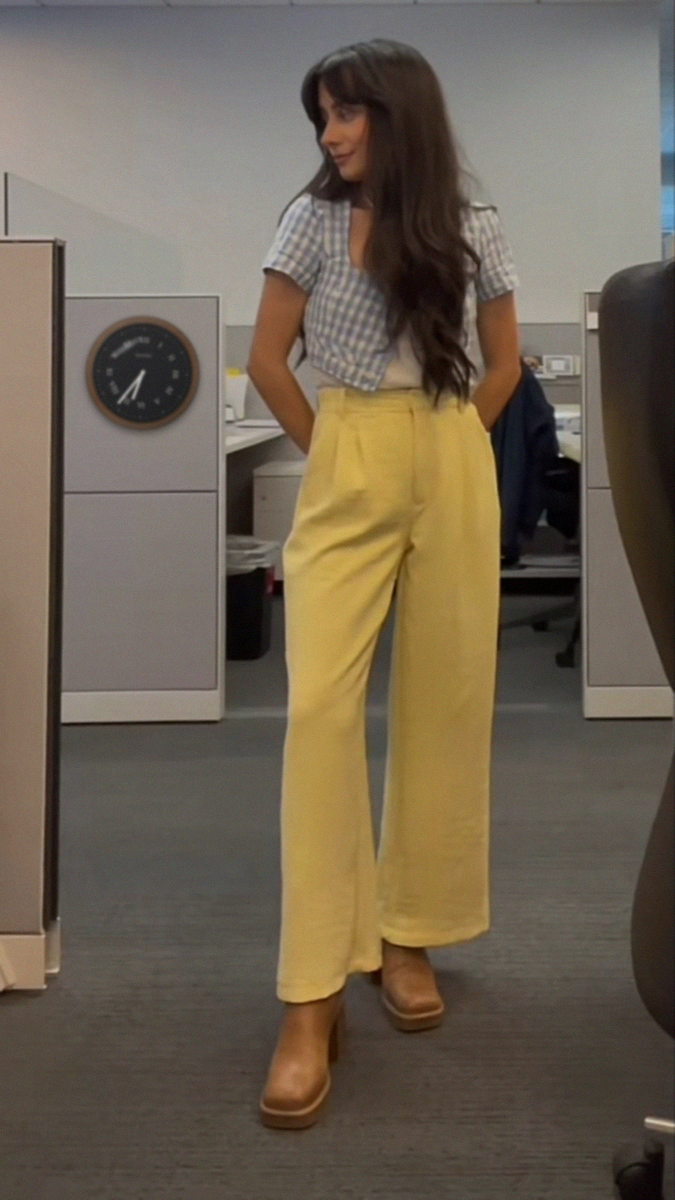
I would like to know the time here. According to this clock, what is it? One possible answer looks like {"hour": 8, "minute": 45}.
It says {"hour": 6, "minute": 36}
